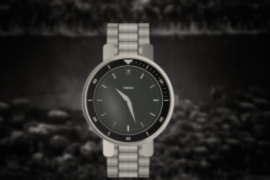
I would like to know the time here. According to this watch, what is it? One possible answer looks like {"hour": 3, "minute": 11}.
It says {"hour": 10, "minute": 27}
